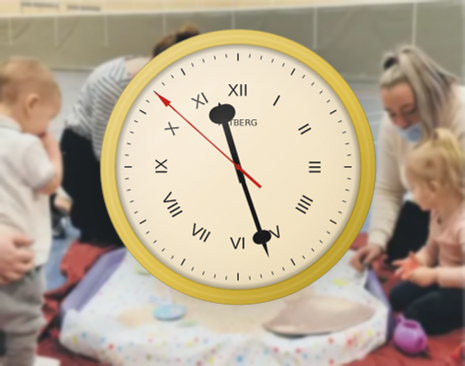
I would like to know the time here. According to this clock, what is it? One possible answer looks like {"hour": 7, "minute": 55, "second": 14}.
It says {"hour": 11, "minute": 26, "second": 52}
